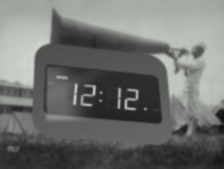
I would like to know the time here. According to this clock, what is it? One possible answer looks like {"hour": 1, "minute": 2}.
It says {"hour": 12, "minute": 12}
